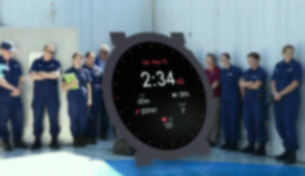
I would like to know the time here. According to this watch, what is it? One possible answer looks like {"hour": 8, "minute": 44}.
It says {"hour": 2, "minute": 34}
